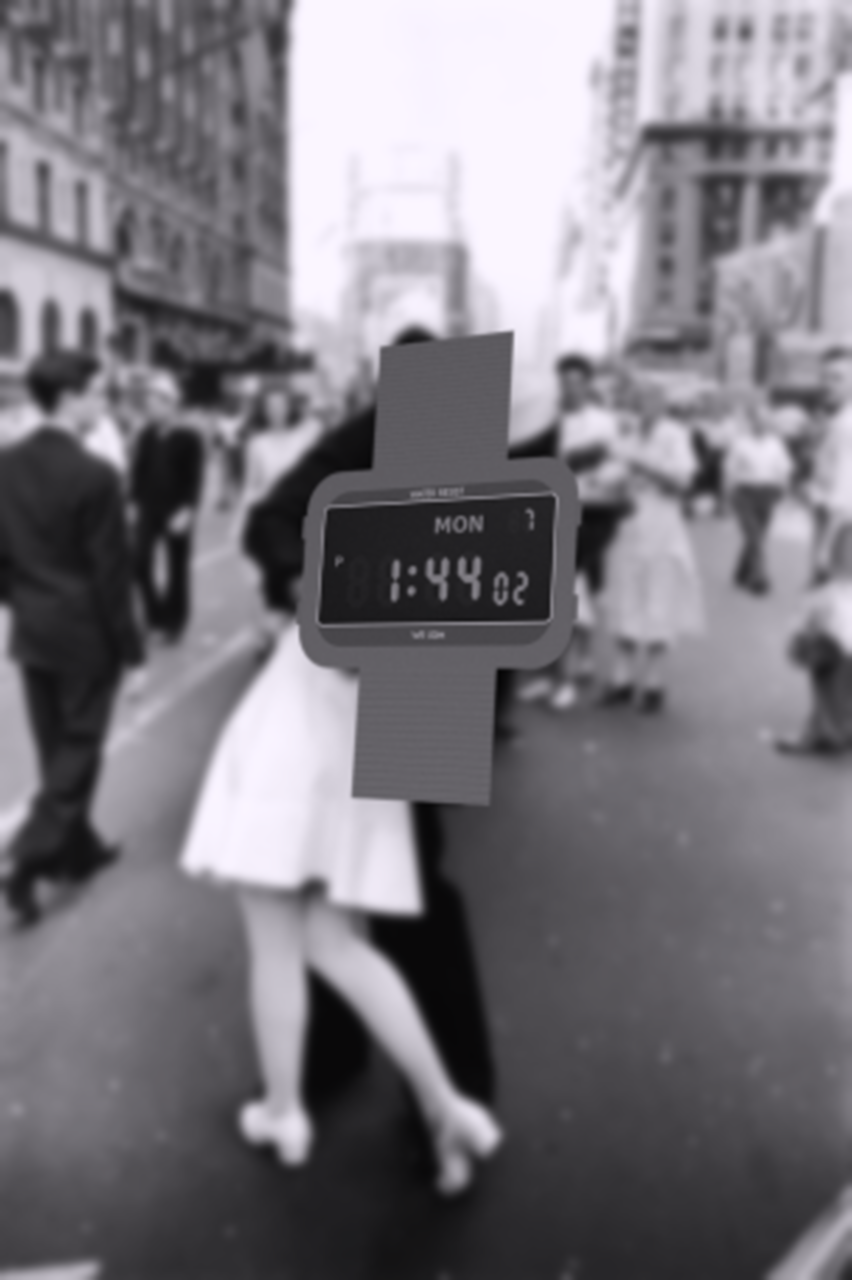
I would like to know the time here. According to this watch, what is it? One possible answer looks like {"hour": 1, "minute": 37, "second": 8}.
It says {"hour": 1, "minute": 44, "second": 2}
